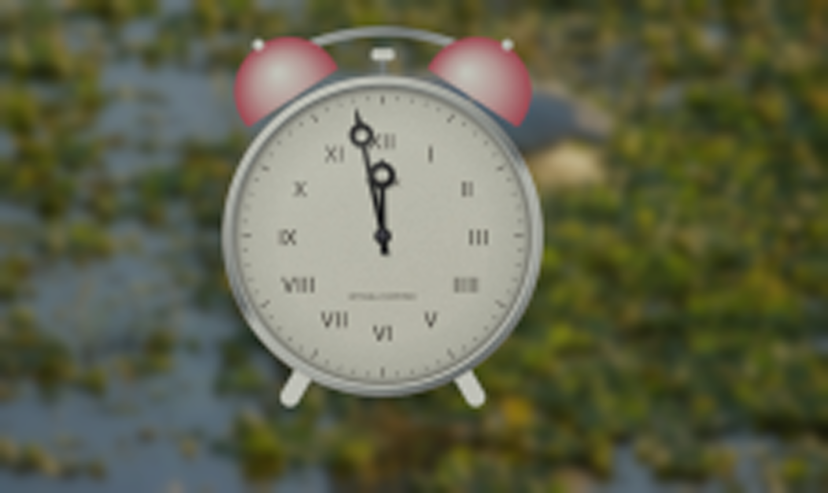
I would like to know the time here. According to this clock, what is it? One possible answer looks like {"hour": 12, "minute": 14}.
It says {"hour": 11, "minute": 58}
